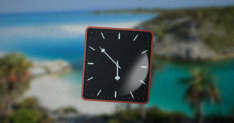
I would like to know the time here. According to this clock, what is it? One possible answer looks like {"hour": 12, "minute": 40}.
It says {"hour": 5, "minute": 52}
